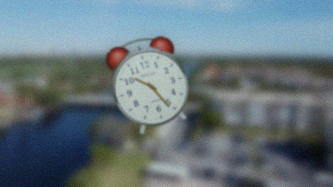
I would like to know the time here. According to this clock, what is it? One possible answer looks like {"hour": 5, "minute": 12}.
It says {"hour": 10, "minute": 26}
